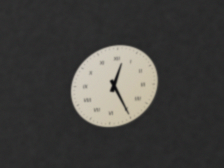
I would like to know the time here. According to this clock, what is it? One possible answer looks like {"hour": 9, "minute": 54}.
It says {"hour": 12, "minute": 25}
